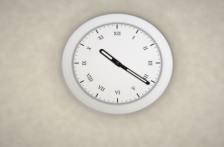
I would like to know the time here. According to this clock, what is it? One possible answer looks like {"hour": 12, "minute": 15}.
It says {"hour": 10, "minute": 21}
